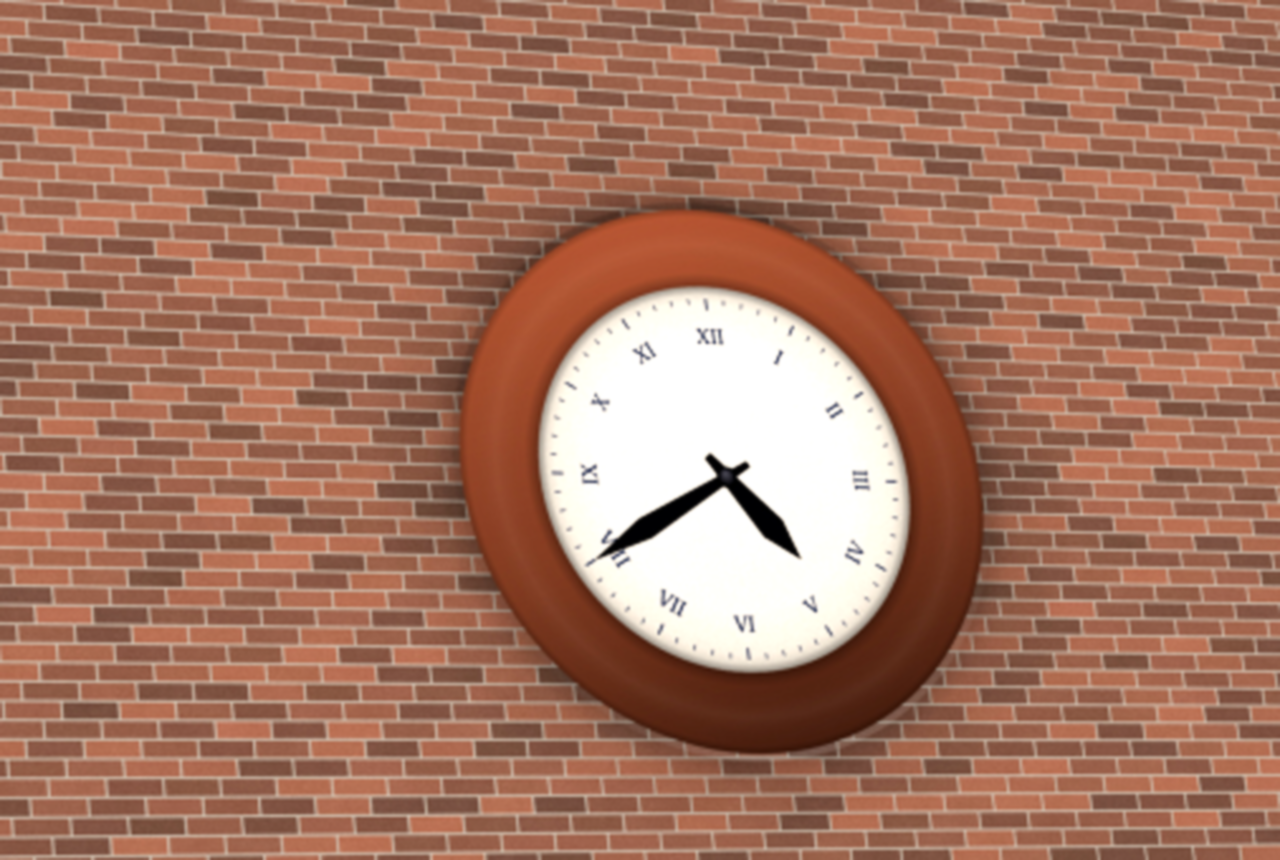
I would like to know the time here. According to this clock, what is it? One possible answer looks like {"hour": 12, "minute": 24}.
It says {"hour": 4, "minute": 40}
